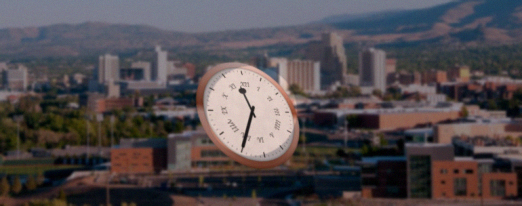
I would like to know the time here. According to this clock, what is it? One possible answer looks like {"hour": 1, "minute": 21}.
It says {"hour": 11, "minute": 35}
